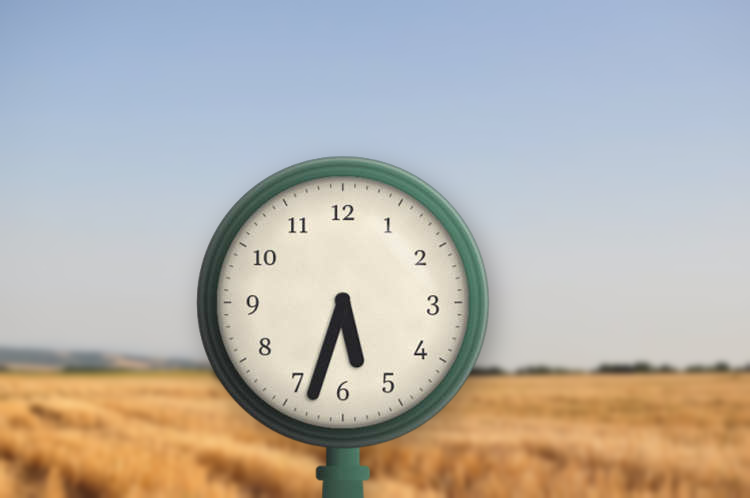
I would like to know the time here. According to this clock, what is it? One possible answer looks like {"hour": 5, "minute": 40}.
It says {"hour": 5, "minute": 33}
